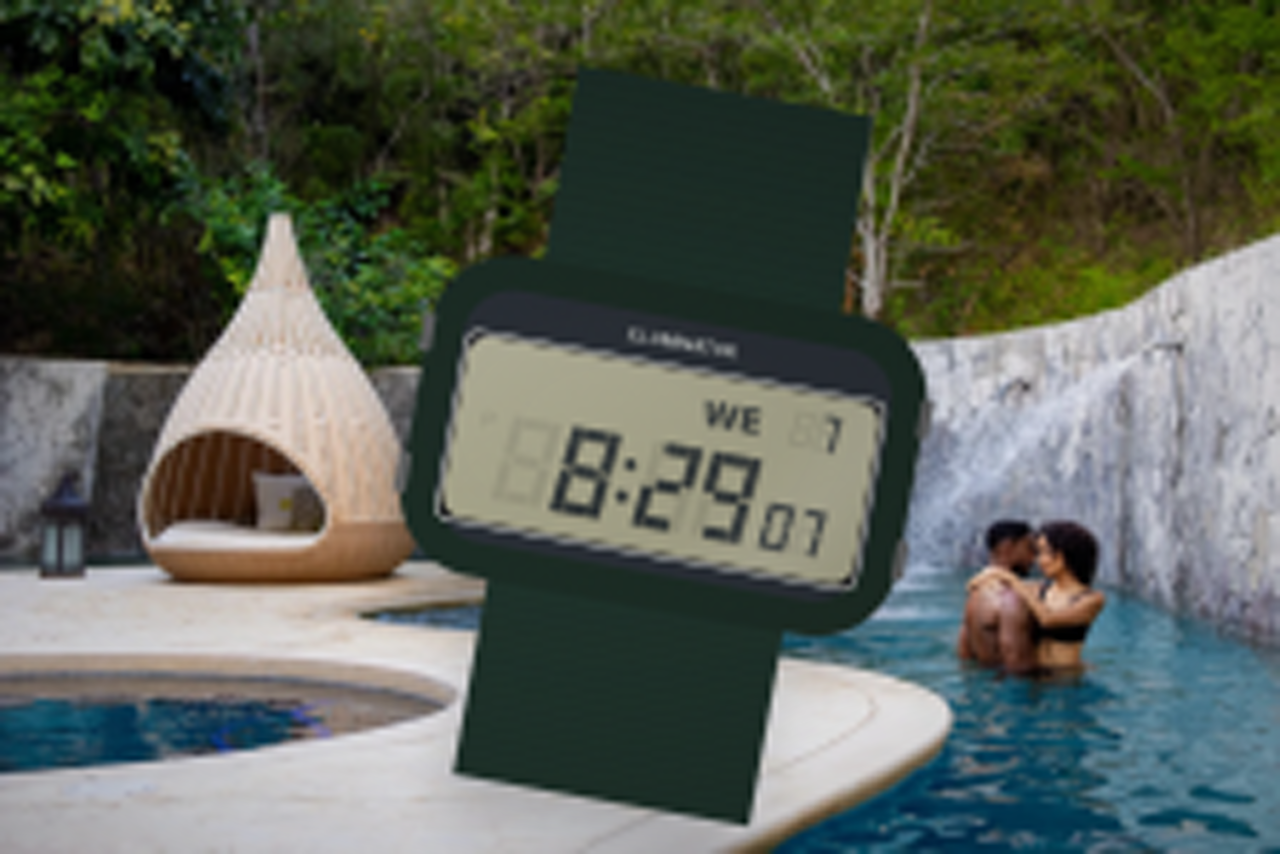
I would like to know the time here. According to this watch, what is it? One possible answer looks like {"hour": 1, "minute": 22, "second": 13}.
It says {"hour": 8, "minute": 29, "second": 7}
